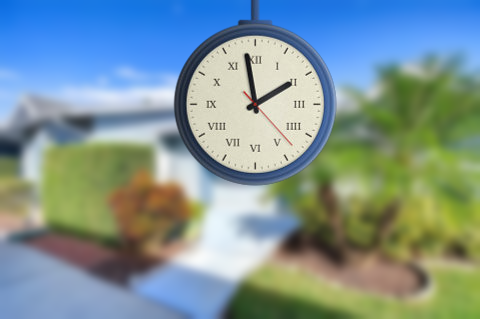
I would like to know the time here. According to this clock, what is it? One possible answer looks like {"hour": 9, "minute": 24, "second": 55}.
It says {"hour": 1, "minute": 58, "second": 23}
